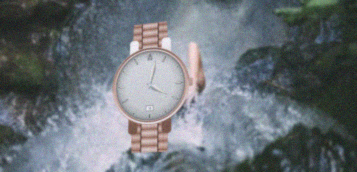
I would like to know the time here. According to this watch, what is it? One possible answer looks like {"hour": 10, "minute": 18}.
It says {"hour": 4, "minute": 2}
